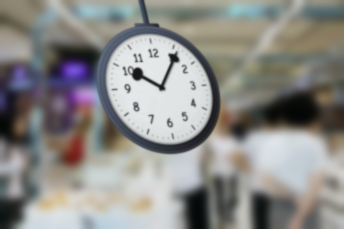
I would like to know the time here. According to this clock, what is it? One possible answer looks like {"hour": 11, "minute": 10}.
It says {"hour": 10, "minute": 6}
